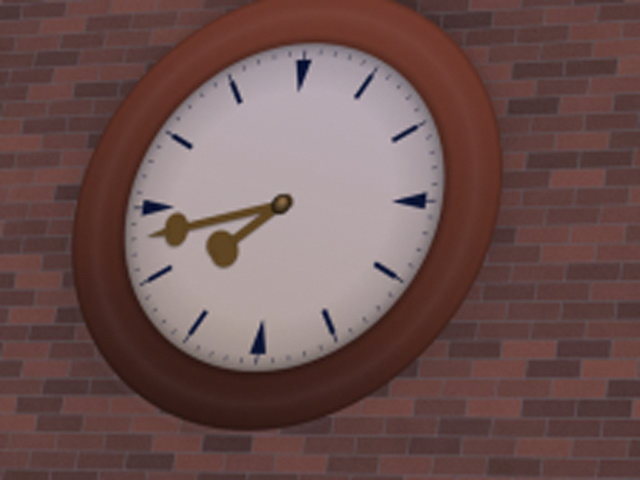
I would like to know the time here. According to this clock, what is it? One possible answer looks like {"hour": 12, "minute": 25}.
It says {"hour": 7, "minute": 43}
